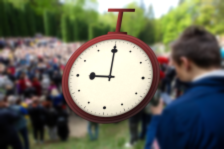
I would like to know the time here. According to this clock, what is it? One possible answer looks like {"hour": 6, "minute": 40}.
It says {"hour": 9, "minute": 0}
